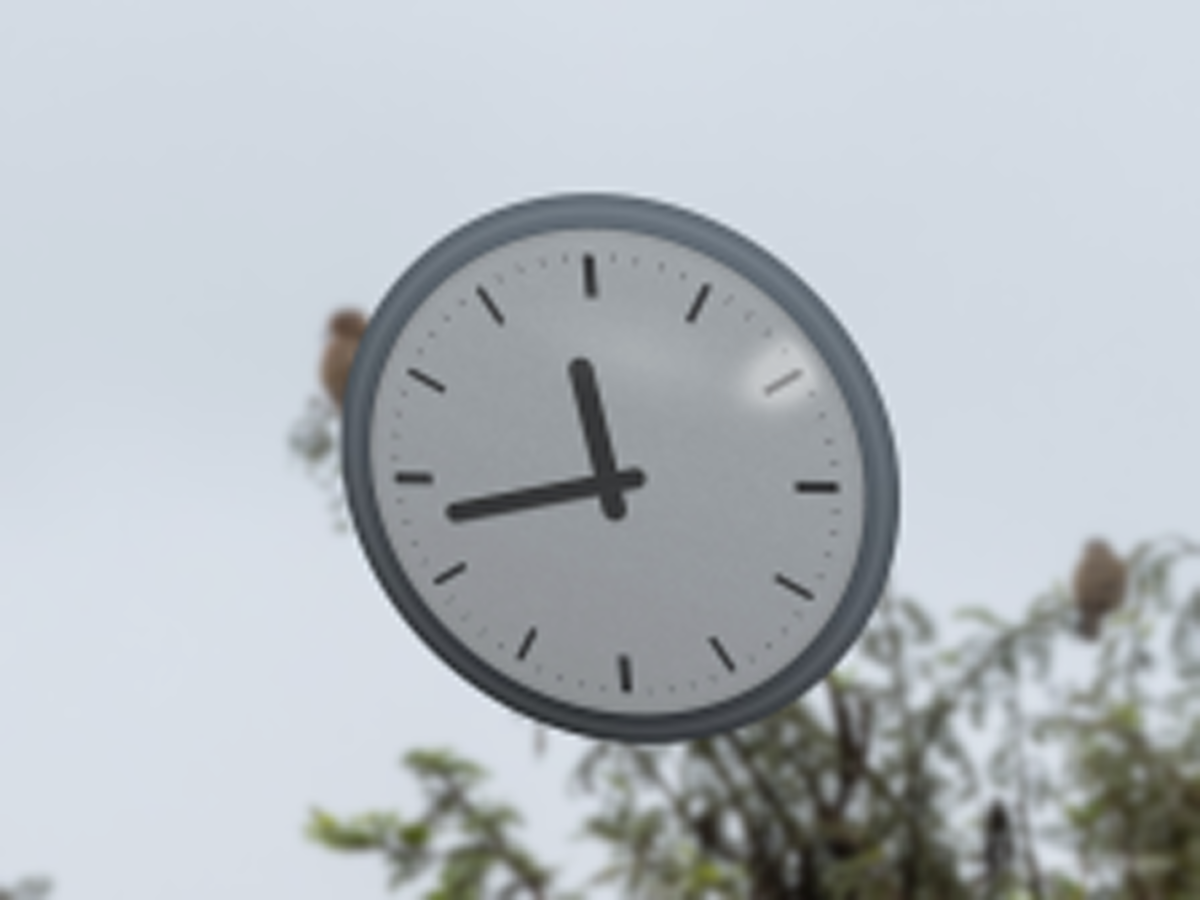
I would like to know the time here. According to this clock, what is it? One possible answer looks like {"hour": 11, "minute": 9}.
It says {"hour": 11, "minute": 43}
